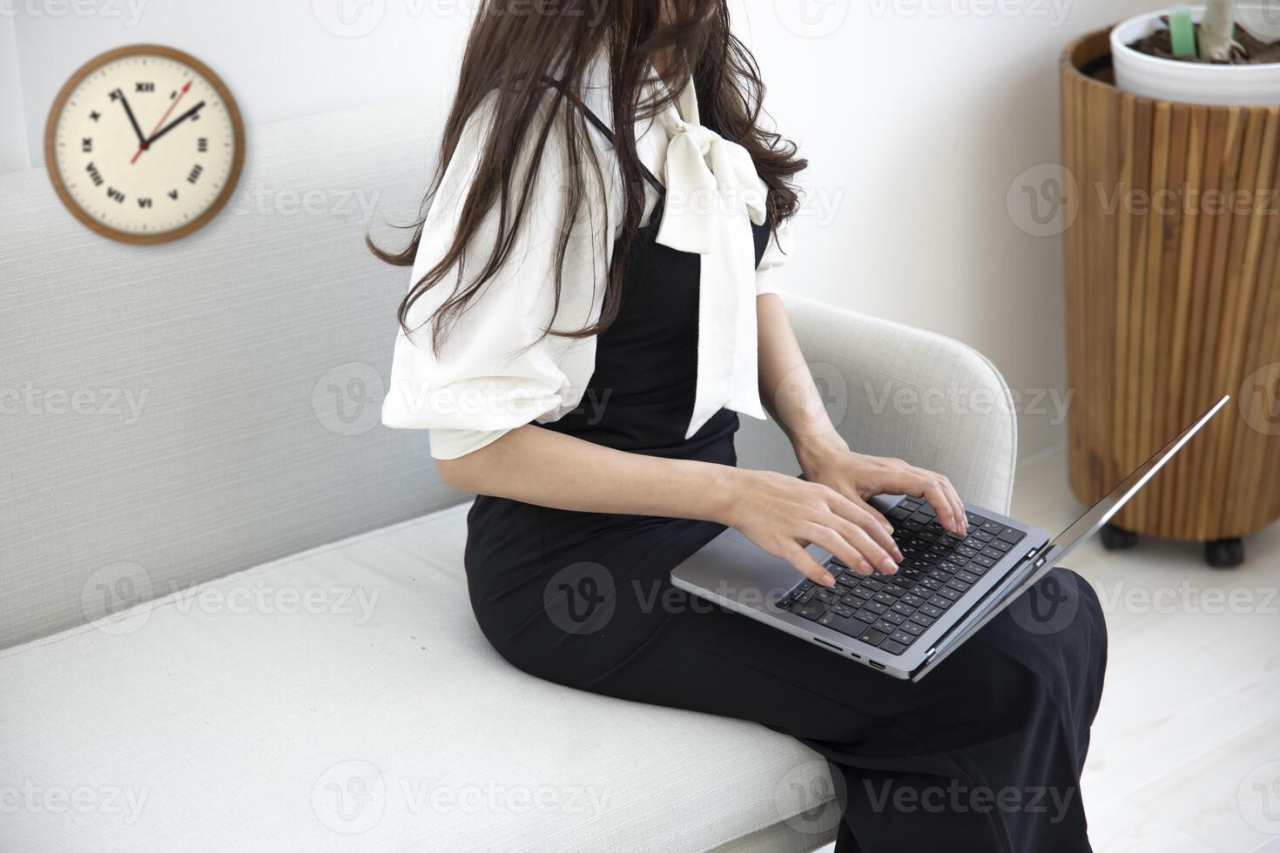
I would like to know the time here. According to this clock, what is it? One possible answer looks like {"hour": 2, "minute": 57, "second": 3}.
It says {"hour": 11, "minute": 9, "second": 6}
